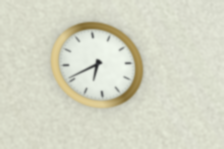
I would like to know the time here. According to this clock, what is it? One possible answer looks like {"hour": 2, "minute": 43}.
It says {"hour": 6, "minute": 41}
